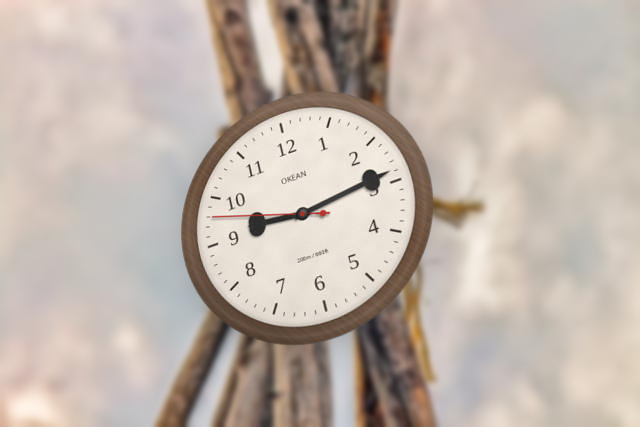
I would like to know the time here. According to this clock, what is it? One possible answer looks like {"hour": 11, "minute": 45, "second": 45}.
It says {"hour": 9, "minute": 13, "second": 48}
